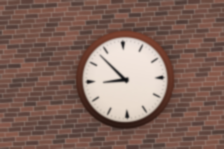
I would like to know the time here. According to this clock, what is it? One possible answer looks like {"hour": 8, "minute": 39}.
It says {"hour": 8, "minute": 53}
